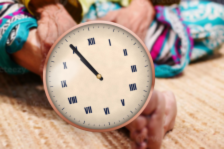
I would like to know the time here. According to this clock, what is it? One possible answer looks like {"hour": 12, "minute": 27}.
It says {"hour": 10, "minute": 55}
